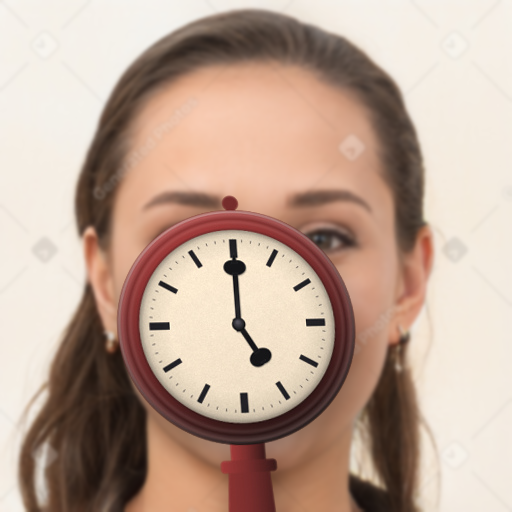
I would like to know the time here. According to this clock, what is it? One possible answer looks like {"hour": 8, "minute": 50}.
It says {"hour": 5, "minute": 0}
